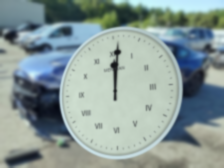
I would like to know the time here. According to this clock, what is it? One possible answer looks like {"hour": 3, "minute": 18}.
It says {"hour": 12, "minute": 1}
